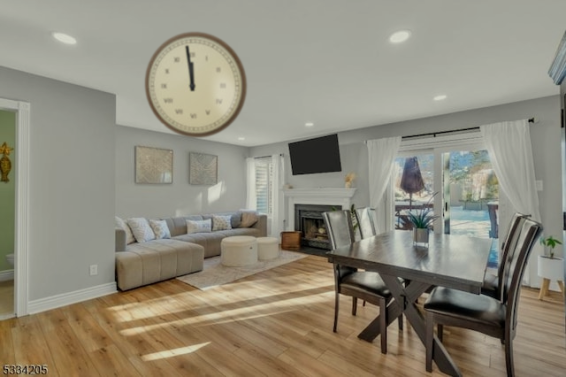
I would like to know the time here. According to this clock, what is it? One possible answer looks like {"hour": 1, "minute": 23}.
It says {"hour": 11, "minute": 59}
